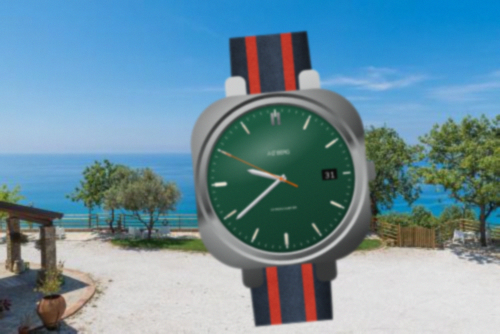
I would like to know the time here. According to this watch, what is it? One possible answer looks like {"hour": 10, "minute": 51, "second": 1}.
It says {"hour": 9, "minute": 38, "second": 50}
